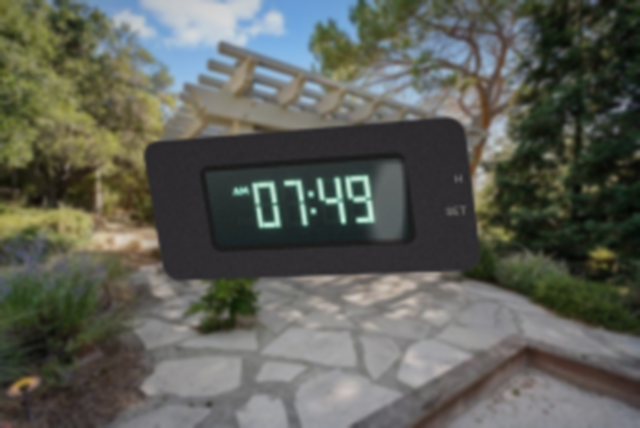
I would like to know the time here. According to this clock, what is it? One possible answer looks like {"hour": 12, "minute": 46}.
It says {"hour": 7, "minute": 49}
